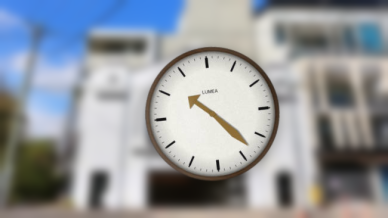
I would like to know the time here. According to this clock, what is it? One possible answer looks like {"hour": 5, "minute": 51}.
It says {"hour": 10, "minute": 23}
